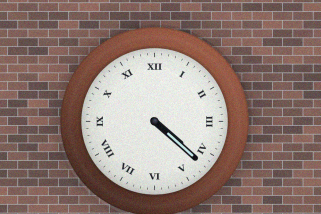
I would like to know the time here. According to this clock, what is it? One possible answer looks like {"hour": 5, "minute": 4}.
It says {"hour": 4, "minute": 22}
